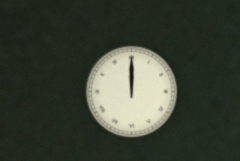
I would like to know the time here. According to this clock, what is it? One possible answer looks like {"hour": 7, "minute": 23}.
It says {"hour": 12, "minute": 0}
